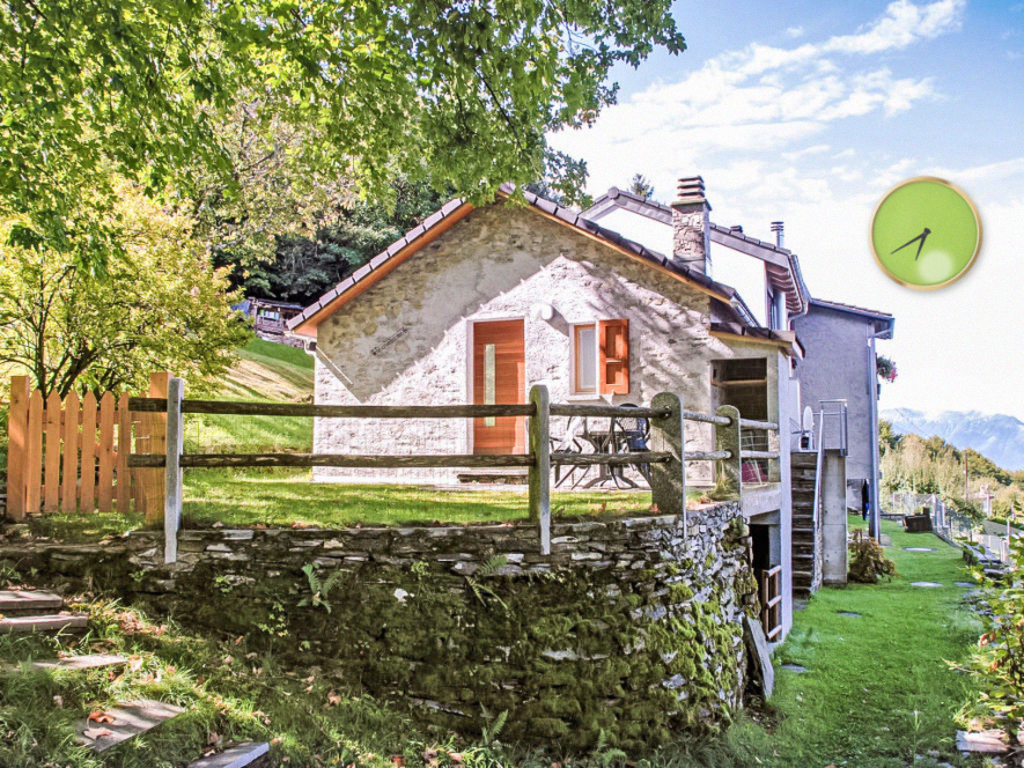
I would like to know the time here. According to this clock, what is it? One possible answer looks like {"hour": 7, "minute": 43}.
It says {"hour": 6, "minute": 40}
